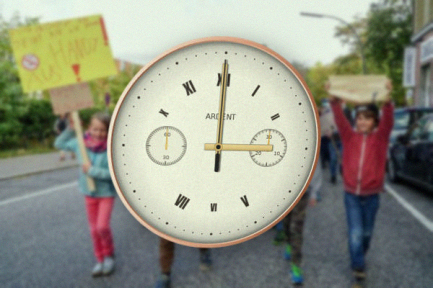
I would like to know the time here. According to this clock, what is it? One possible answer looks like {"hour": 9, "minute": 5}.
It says {"hour": 3, "minute": 0}
